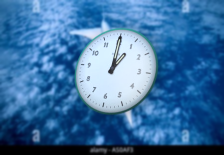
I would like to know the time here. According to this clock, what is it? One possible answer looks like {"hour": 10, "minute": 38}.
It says {"hour": 1, "minute": 0}
